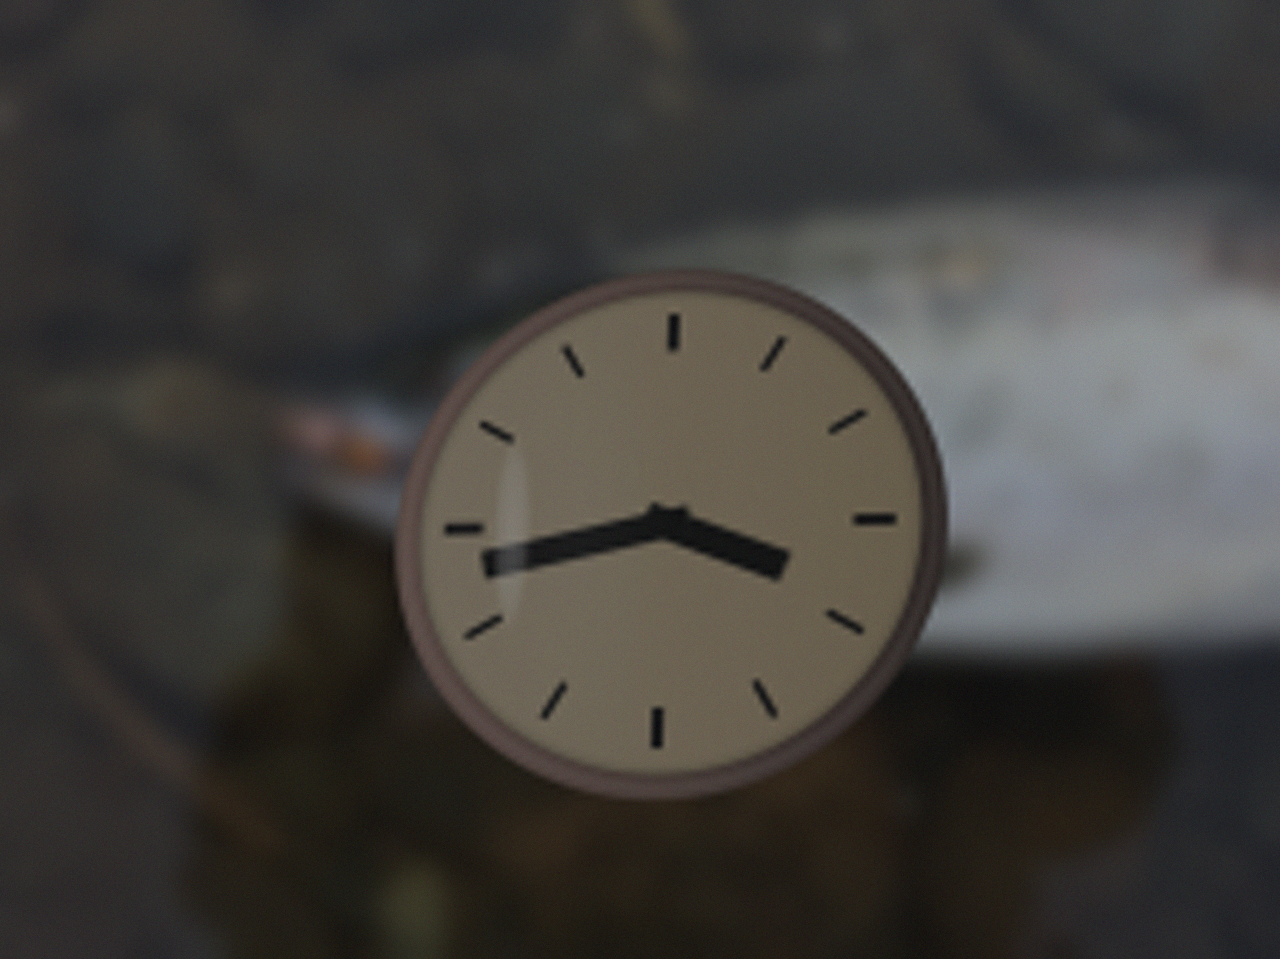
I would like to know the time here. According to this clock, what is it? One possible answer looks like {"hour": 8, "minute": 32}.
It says {"hour": 3, "minute": 43}
